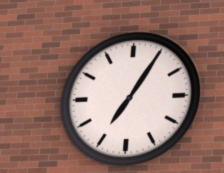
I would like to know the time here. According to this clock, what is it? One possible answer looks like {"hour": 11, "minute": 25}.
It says {"hour": 7, "minute": 5}
